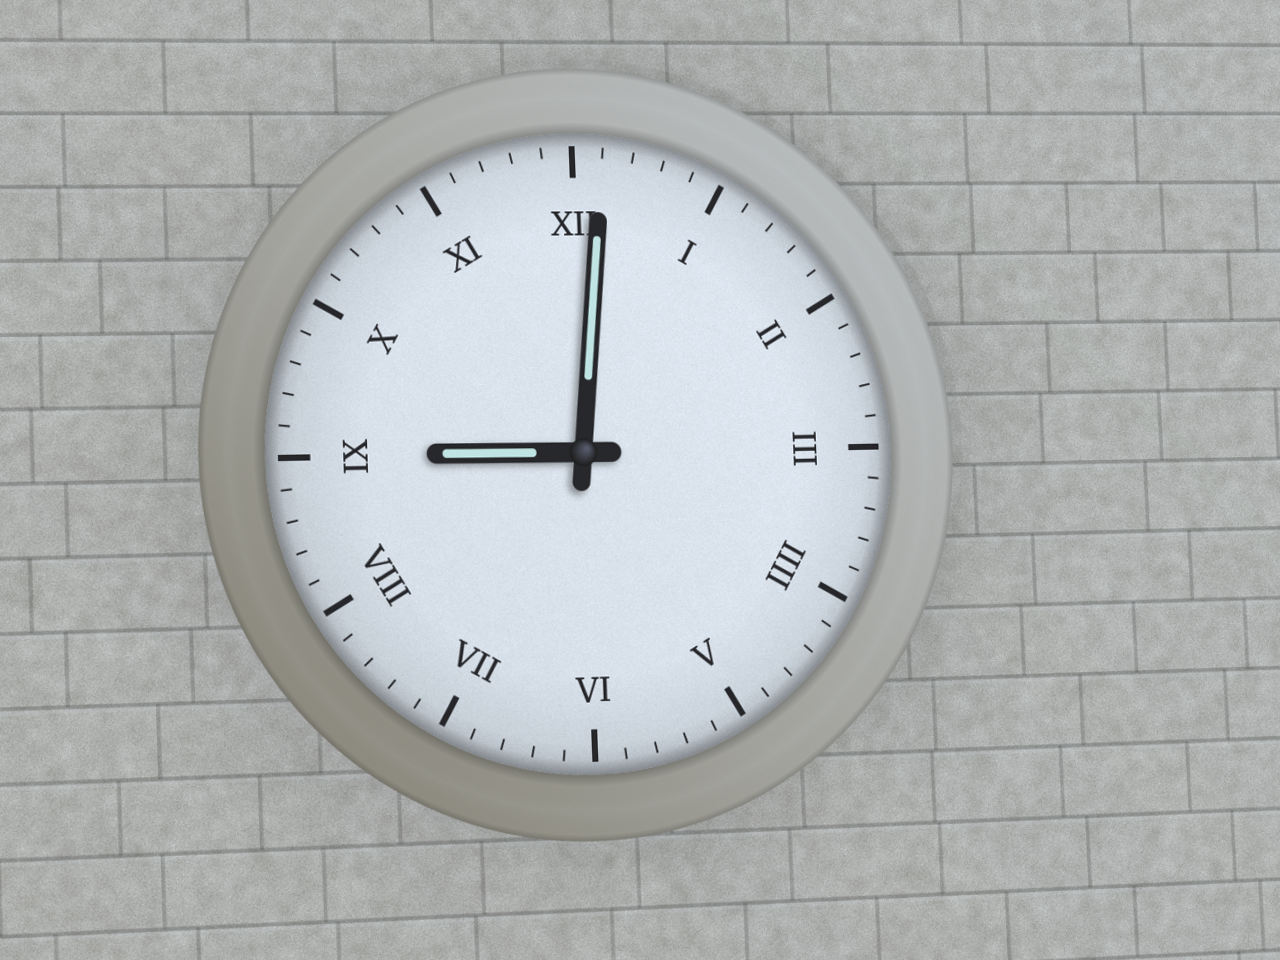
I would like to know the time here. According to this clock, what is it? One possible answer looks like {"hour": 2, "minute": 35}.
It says {"hour": 9, "minute": 1}
